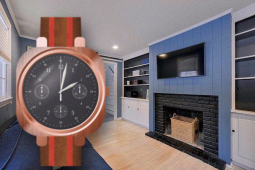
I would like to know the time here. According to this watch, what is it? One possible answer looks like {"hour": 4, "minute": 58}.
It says {"hour": 2, "minute": 2}
